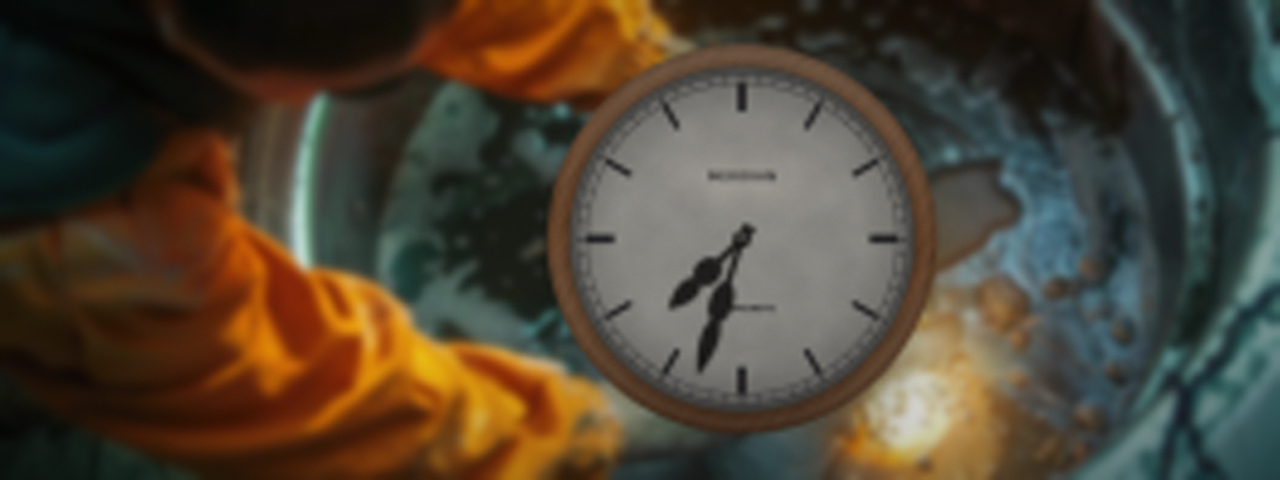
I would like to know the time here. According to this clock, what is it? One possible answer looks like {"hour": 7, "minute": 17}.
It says {"hour": 7, "minute": 33}
